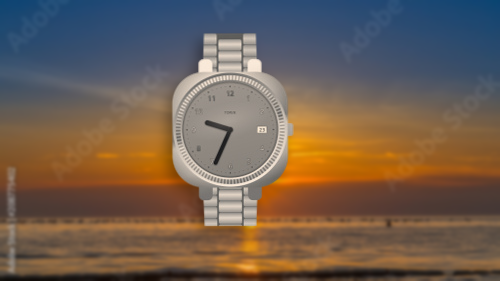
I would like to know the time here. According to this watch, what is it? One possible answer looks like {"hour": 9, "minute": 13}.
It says {"hour": 9, "minute": 34}
